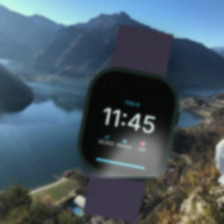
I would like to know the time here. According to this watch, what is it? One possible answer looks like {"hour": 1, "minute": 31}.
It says {"hour": 11, "minute": 45}
